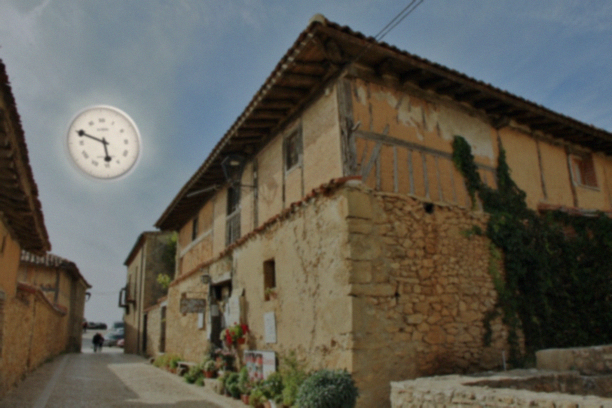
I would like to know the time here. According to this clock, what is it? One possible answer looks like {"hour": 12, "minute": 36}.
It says {"hour": 5, "minute": 49}
